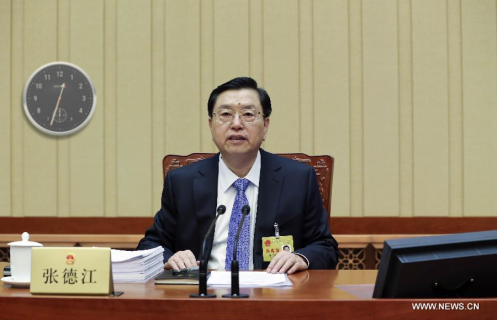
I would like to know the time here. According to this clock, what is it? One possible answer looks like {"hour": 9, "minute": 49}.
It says {"hour": 12, "minute": 33}
